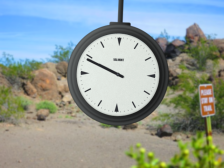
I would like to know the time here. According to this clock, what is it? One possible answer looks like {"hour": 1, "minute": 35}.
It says {"hour": 9, "minute": 49}
